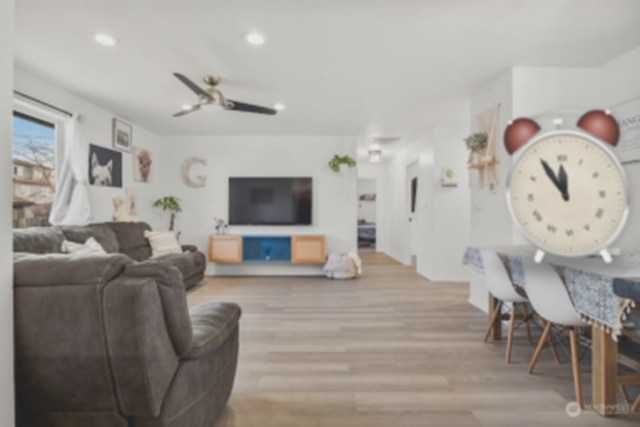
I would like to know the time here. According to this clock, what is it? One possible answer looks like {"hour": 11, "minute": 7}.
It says {"hour": 11, "minute": 55}
